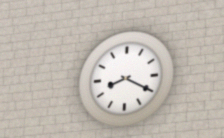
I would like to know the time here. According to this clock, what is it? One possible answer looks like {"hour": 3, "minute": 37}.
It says {"hour": 8, "minute": 20}
